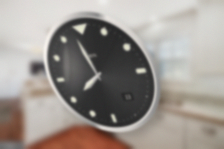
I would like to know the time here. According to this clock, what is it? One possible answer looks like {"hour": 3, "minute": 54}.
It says {"hour": 7, "minute": 58}
